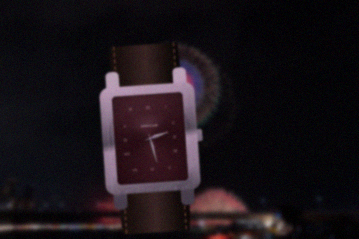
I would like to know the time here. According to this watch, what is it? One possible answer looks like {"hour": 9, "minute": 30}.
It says {"hour": 2, "minute": 28}
